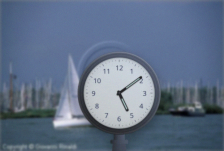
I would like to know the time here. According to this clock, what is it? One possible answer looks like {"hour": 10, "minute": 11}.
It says {"hour": 5, "minute": 9}
